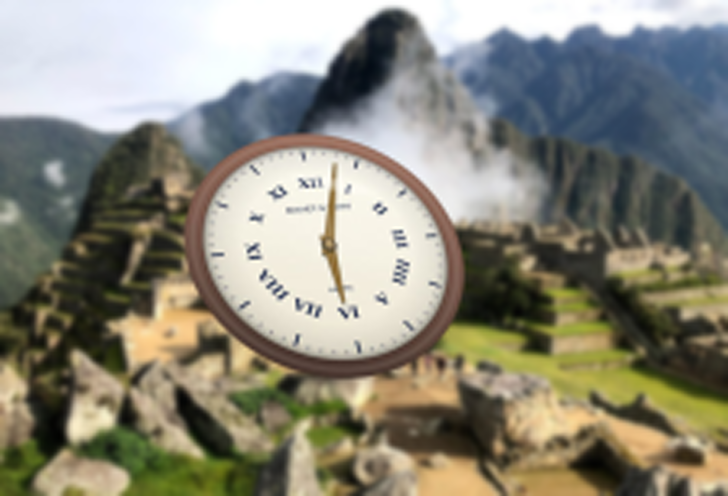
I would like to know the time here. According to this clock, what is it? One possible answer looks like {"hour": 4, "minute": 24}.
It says {"hour": 6, "minute": 3}
